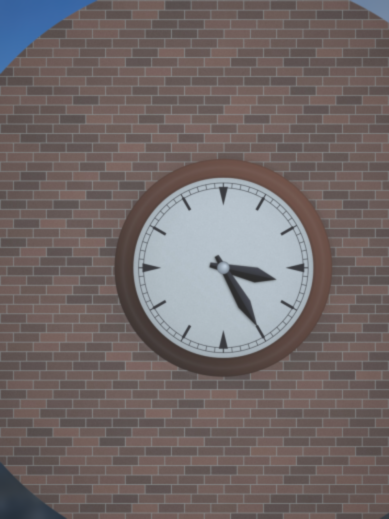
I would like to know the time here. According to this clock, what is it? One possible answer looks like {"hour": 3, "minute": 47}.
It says {"hour": 3, "minute": 25}
